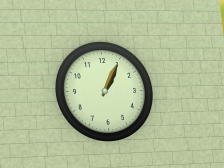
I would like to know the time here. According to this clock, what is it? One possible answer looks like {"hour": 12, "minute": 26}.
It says {"hour": 1, "minute": 5}
